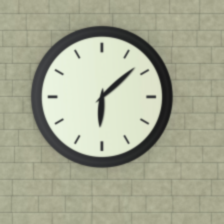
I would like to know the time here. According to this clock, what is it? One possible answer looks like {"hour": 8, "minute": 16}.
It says {"hour": 6, "minute": 8}
